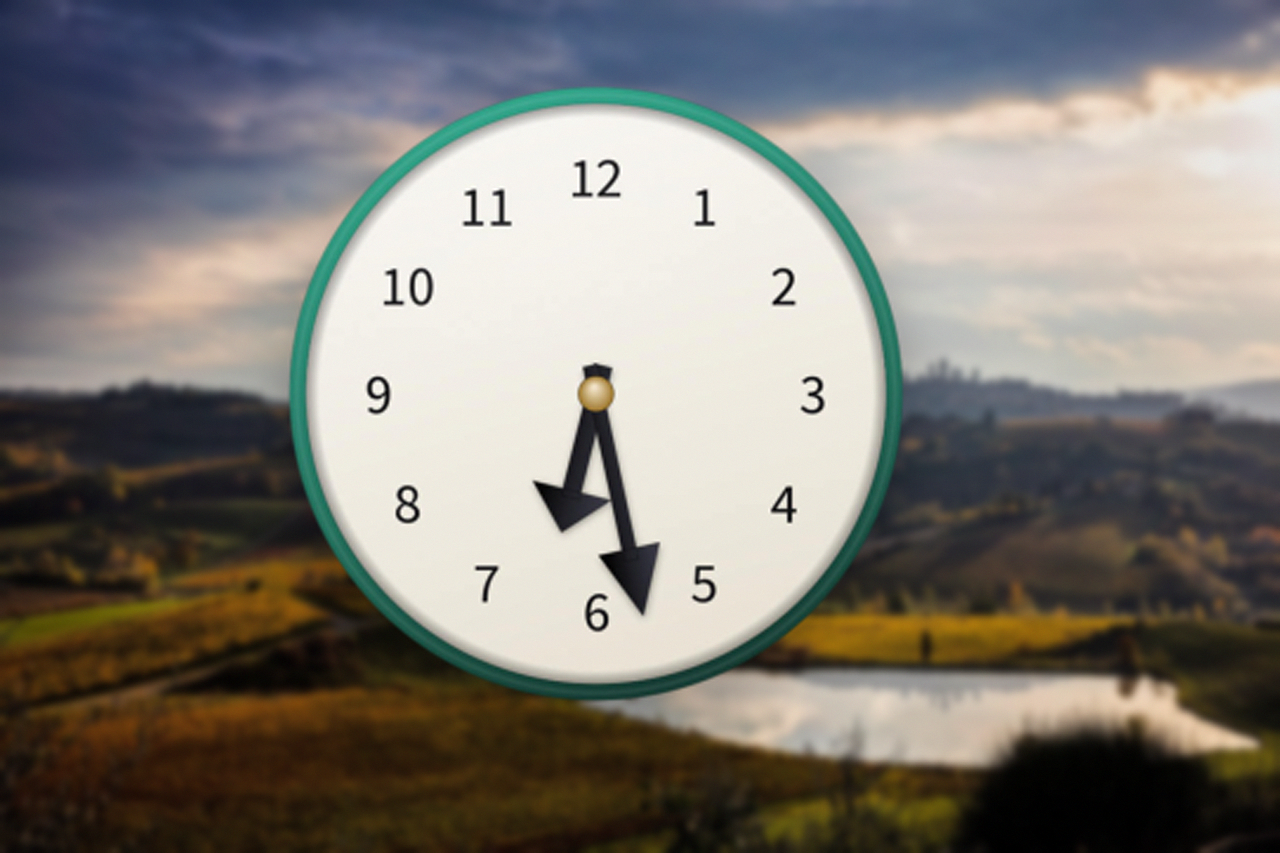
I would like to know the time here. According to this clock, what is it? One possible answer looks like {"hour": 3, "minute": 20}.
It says {"hour": 6, "minute": 28}
